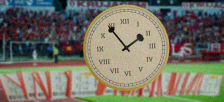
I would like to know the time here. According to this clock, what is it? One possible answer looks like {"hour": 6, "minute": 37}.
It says {"hour": 1, "minute": 54}
